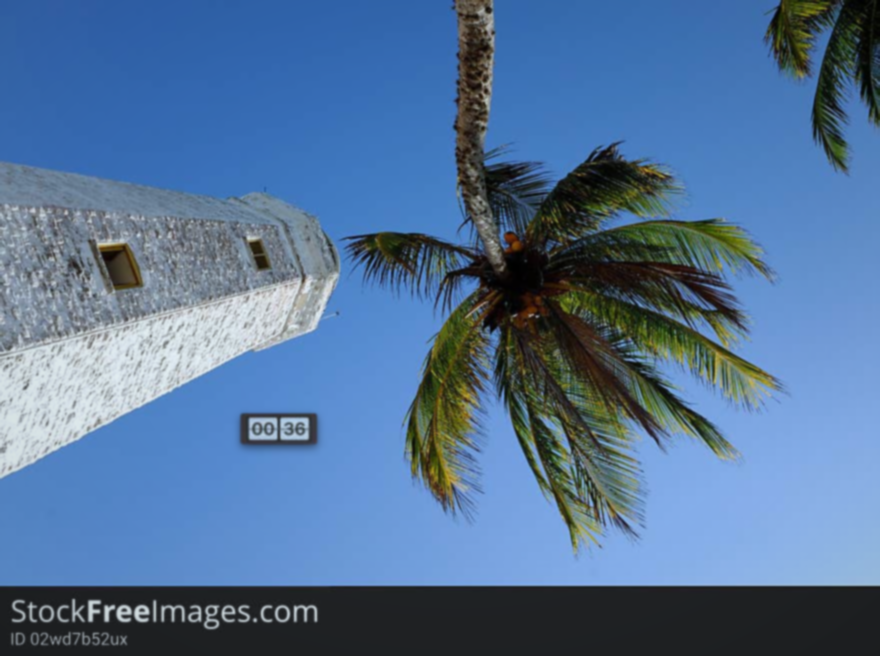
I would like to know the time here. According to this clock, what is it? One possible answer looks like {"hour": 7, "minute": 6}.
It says {"hour": 0, "minute": 36}
